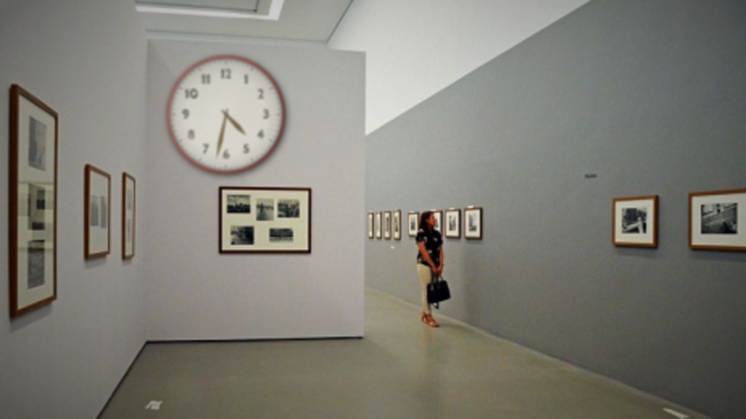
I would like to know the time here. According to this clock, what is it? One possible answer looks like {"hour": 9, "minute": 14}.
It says {"hour": 4, "minute": 32}
